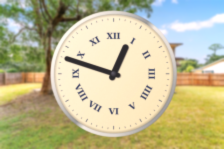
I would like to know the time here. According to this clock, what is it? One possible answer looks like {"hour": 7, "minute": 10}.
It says {"hour": 12, "minute": 48}
